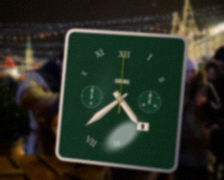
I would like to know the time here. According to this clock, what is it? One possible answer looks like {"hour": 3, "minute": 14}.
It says {"hour": 4, "minute": 38}
